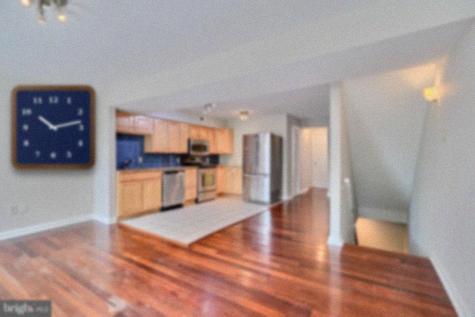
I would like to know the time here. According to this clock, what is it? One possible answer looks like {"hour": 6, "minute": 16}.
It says {"hour": 10, "minute": 13}
